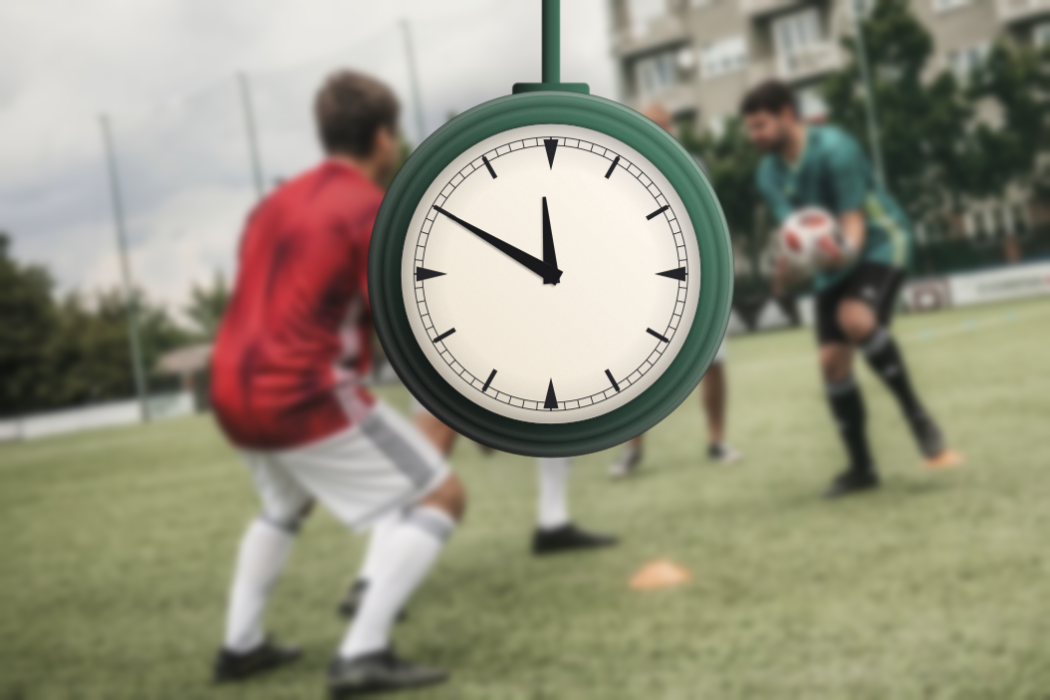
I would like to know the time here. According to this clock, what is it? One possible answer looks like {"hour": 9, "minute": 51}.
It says {"hour": 11, "minute": 50}
